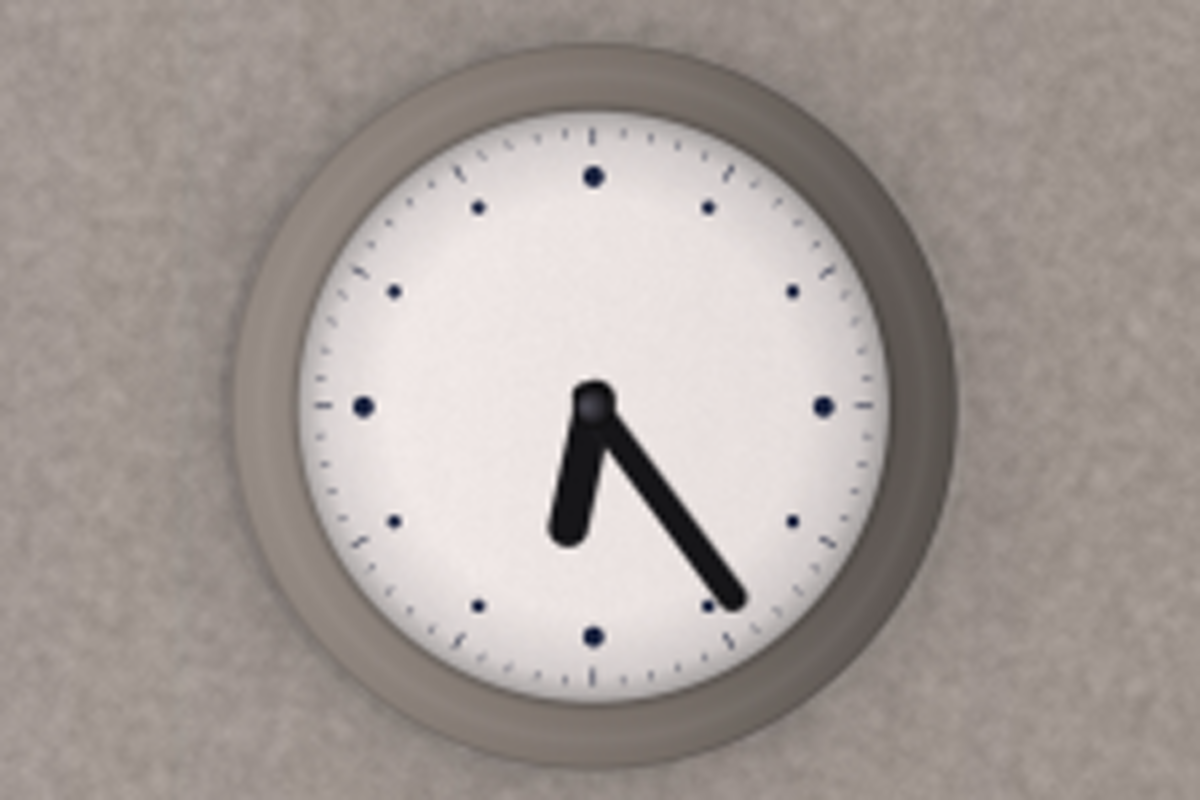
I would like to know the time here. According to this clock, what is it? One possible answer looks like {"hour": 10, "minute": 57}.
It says {"hour": 6, "minute": 24}
